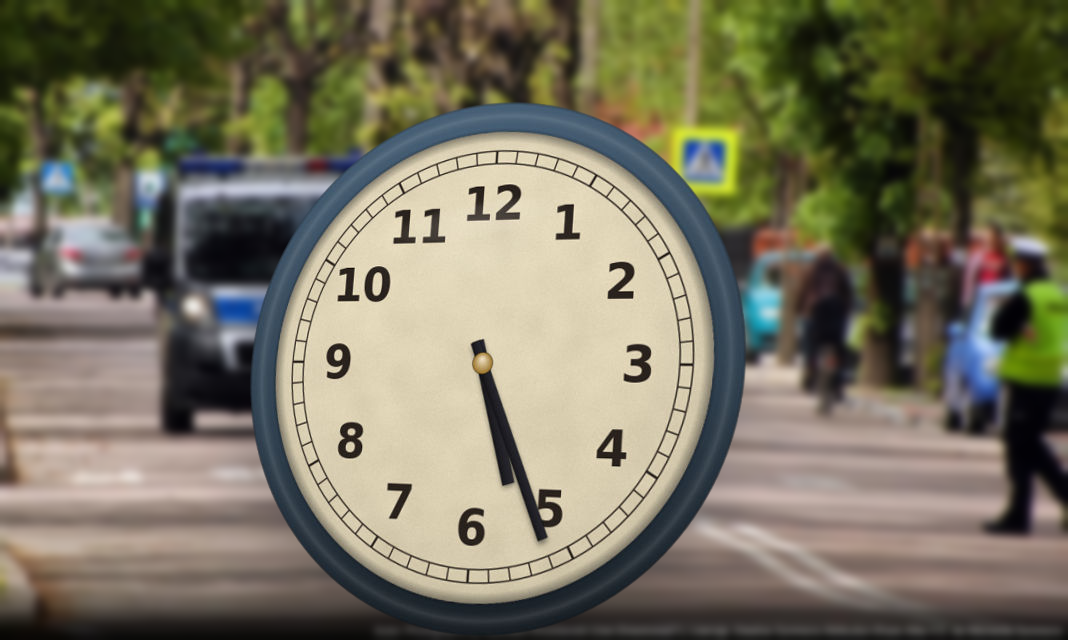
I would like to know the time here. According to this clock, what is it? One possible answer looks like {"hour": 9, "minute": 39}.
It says {"hour": 5, "minute": 26}
